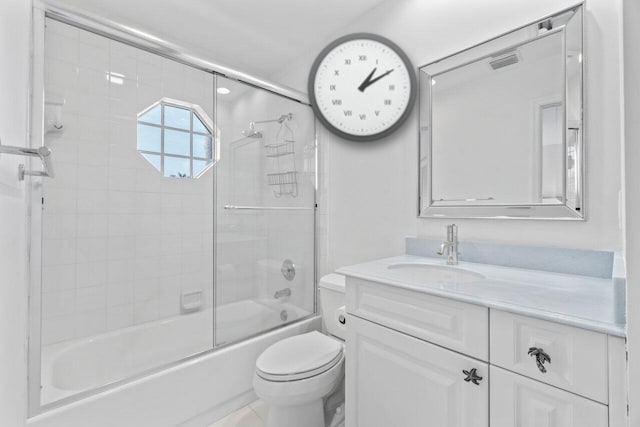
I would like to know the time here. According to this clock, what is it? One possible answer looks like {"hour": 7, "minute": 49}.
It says {"hour": 1, "minute": 10}
